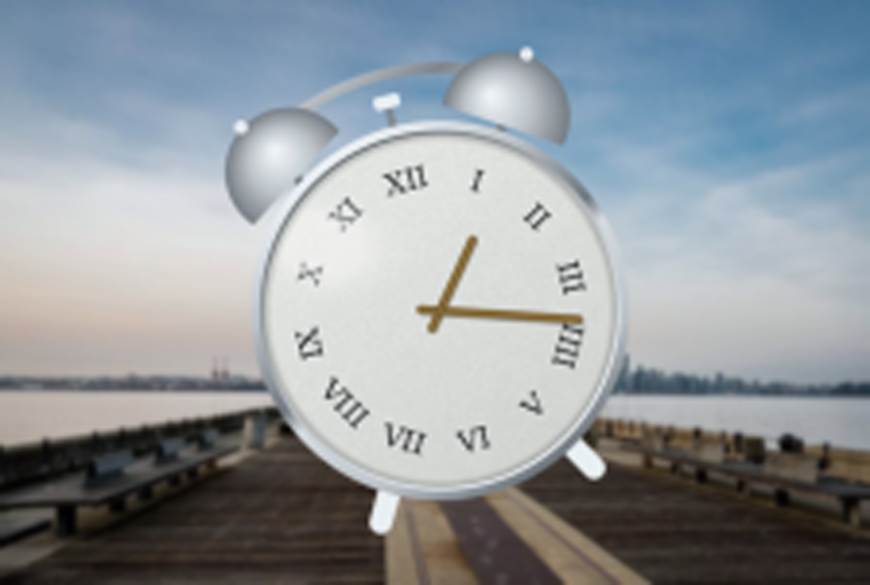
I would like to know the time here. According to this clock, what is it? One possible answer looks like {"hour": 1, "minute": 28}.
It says {"hour": 1, "minute": 18}
